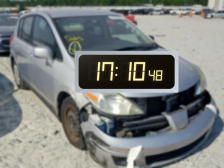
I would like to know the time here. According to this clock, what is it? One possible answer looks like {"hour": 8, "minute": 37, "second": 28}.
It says {"hour": 17, "minute": 10, "second": 48}
